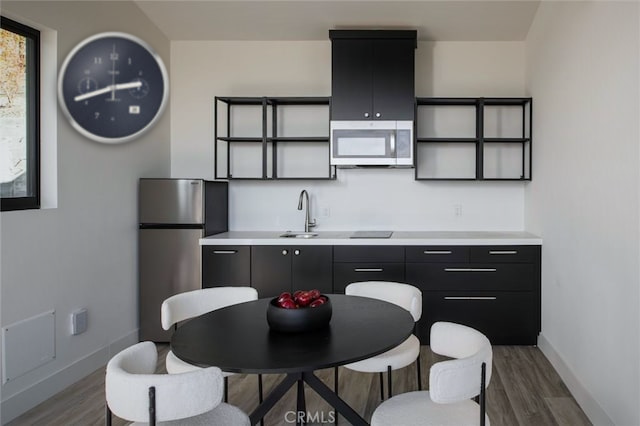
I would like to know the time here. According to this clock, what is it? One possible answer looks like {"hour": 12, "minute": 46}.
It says {"hour": 2, "minute": 42}
